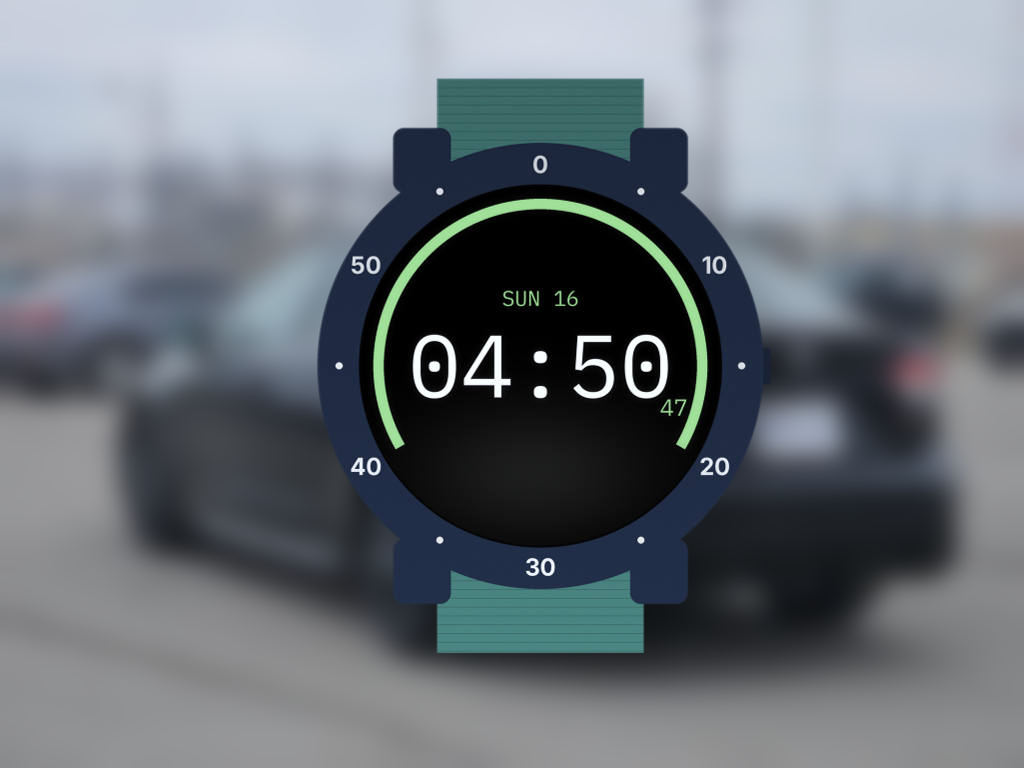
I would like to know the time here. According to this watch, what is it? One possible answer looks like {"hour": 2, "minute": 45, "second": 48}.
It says {"hour": 4, "minute": 50, "second": 47}
